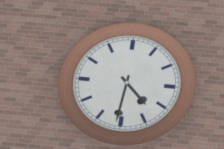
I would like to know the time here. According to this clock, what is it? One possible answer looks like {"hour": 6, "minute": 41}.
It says {"hour": 4, "minute": 31}
